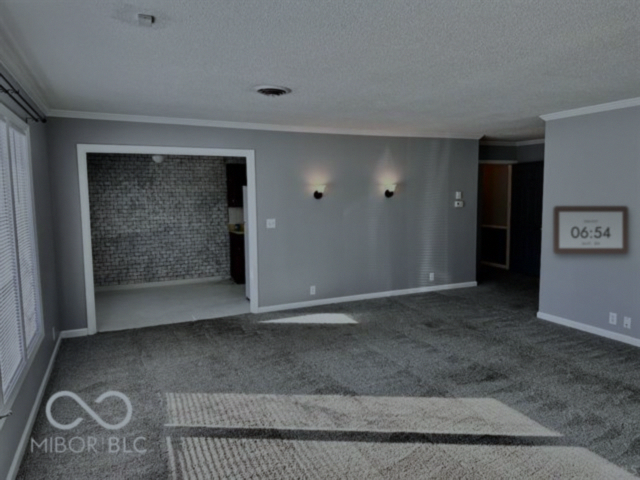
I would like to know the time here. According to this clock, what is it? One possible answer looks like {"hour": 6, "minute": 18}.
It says {"hour": 6, "minute": 54}
